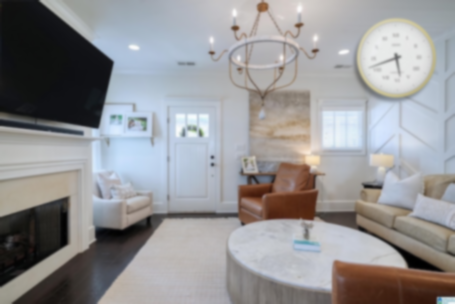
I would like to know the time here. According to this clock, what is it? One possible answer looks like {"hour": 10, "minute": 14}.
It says {"hour": 5, "minute": 42}
